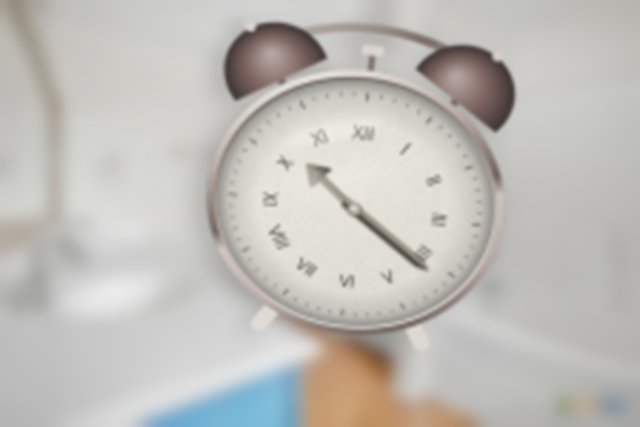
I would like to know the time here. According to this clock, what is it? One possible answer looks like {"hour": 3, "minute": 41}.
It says {"hour": 10, "minute": 21}
